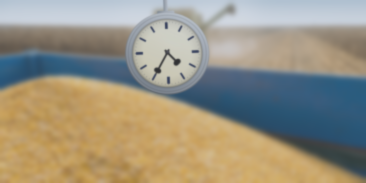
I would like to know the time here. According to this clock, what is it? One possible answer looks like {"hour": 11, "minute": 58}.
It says {"hour": 4, "minute": 35}
